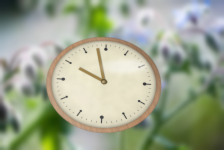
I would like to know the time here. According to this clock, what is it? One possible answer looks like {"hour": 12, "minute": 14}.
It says {"hour": 9, "minute": 58}
